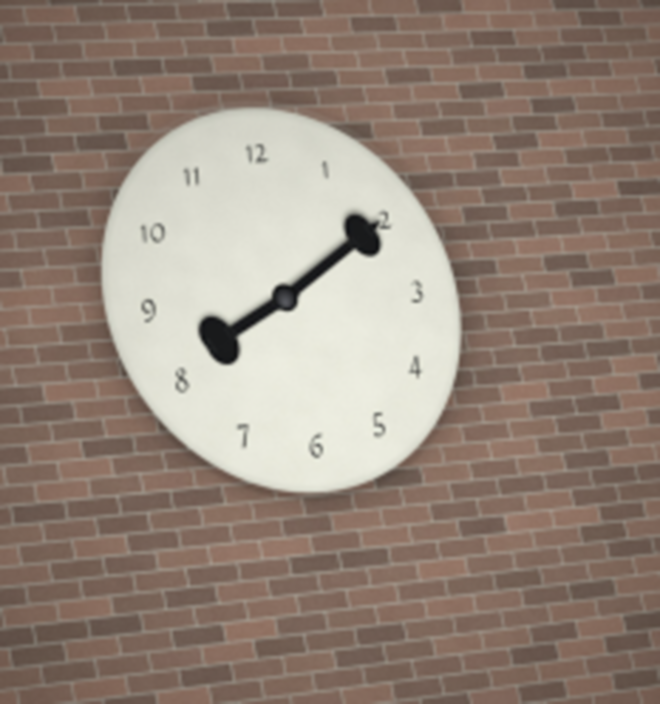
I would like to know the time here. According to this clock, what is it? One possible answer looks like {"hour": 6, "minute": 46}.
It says {"hour": 8, "minute": 10}
